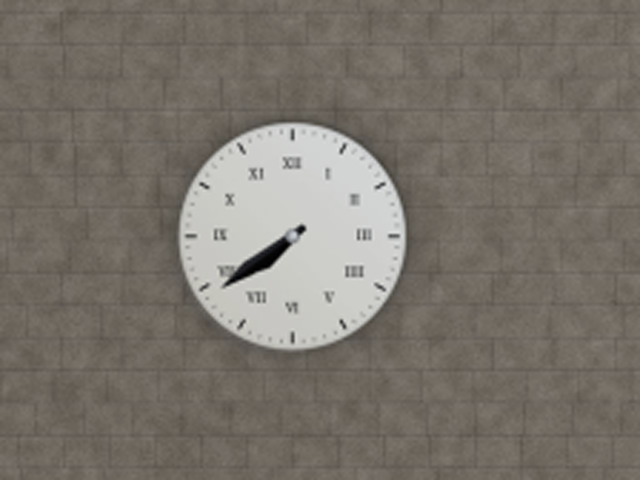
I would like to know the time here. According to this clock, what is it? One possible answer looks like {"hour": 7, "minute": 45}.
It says {"hour": 7, "minute": 39}
